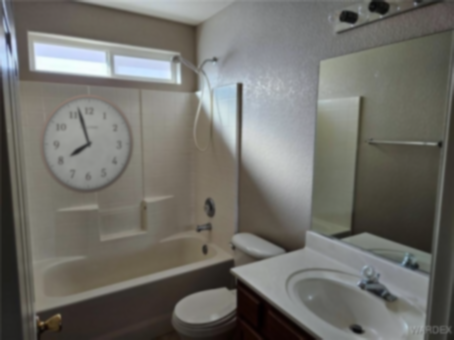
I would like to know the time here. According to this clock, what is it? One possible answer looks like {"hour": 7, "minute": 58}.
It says {"hour": 7, "minute": 57}
